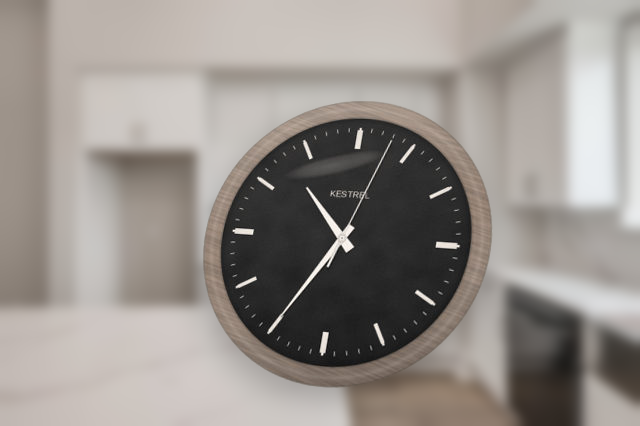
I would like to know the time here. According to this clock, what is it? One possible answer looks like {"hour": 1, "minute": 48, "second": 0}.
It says {"hour": 10, "minute": 35, "second": 3}
